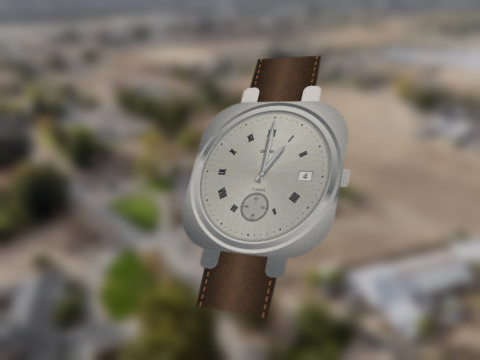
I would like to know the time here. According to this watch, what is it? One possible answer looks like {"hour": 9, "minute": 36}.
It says {"hour": 1, "minute": 0}
